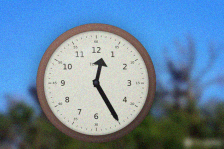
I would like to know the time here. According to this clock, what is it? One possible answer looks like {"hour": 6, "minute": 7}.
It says {"hour": 12, "minute": 25}
